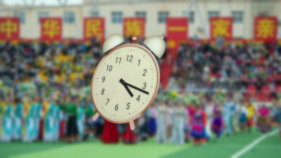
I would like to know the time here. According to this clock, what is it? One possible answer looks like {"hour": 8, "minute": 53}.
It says {"hour": 4, "minute": 17}
